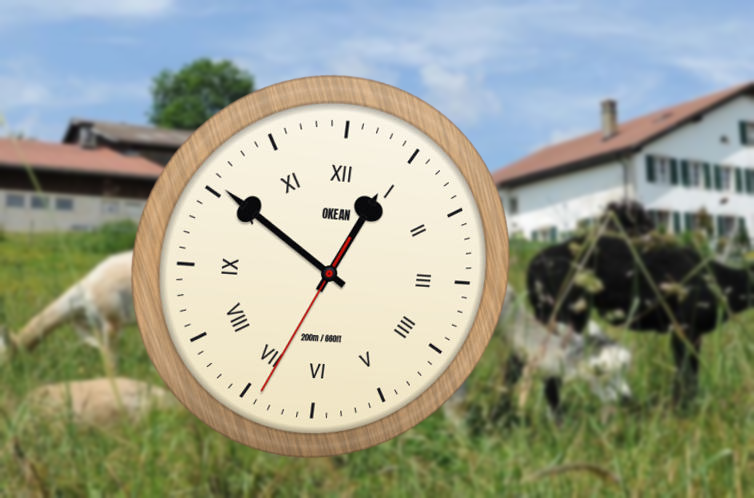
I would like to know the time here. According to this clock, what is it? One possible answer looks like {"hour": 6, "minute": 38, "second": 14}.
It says {"hour": 12, "minute": 50, "second": 34}
